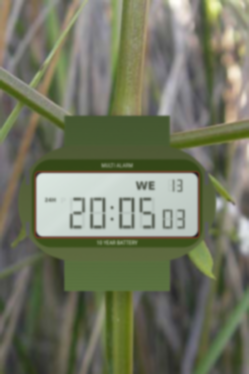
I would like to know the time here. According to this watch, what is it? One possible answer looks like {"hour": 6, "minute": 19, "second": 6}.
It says {"hour": 20, "minute": 5, "second": 3}
